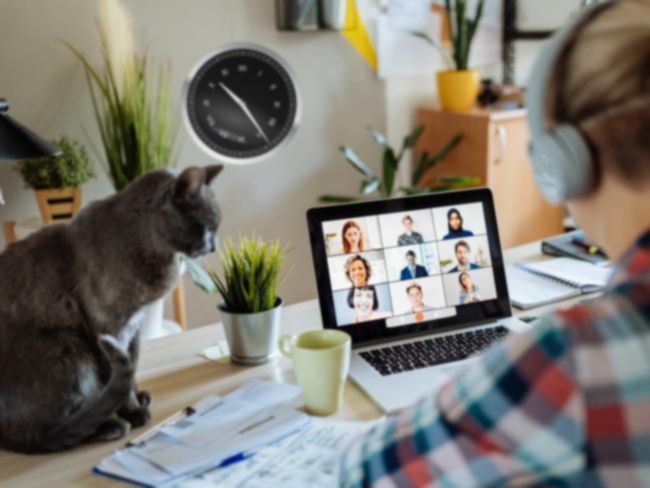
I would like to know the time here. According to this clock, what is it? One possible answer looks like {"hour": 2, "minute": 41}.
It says {"hour": 10, "minute": 24}
